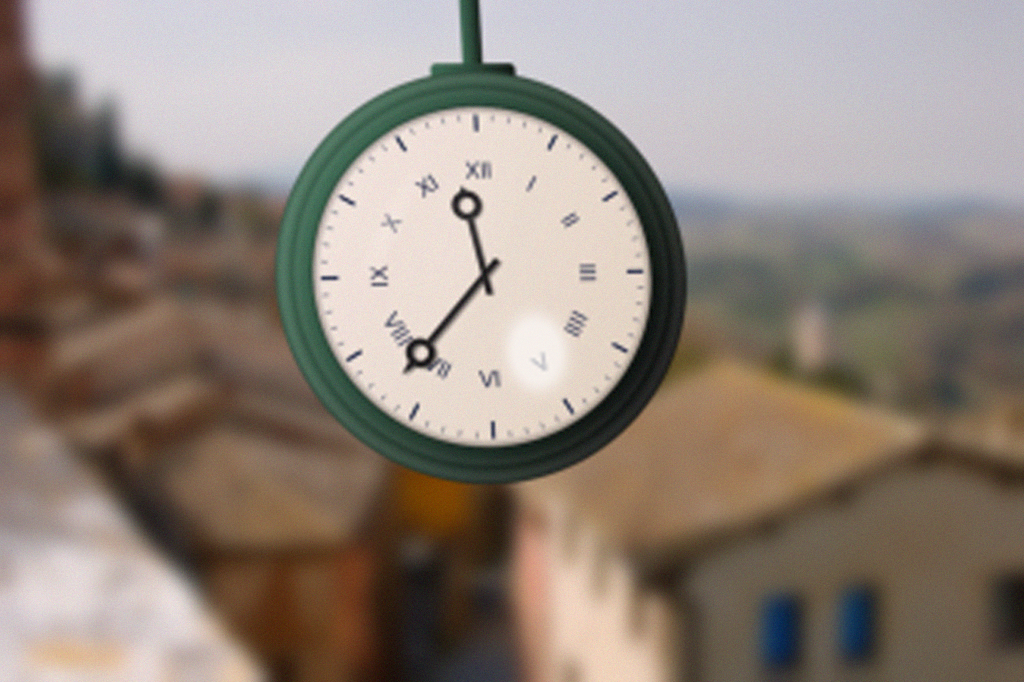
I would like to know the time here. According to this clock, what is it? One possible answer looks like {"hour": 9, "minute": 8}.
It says {"hour": 11, "minute": 37}
